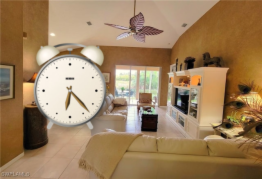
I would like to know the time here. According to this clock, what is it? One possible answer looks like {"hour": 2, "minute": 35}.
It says {"hour": 6, "minute": 23}
